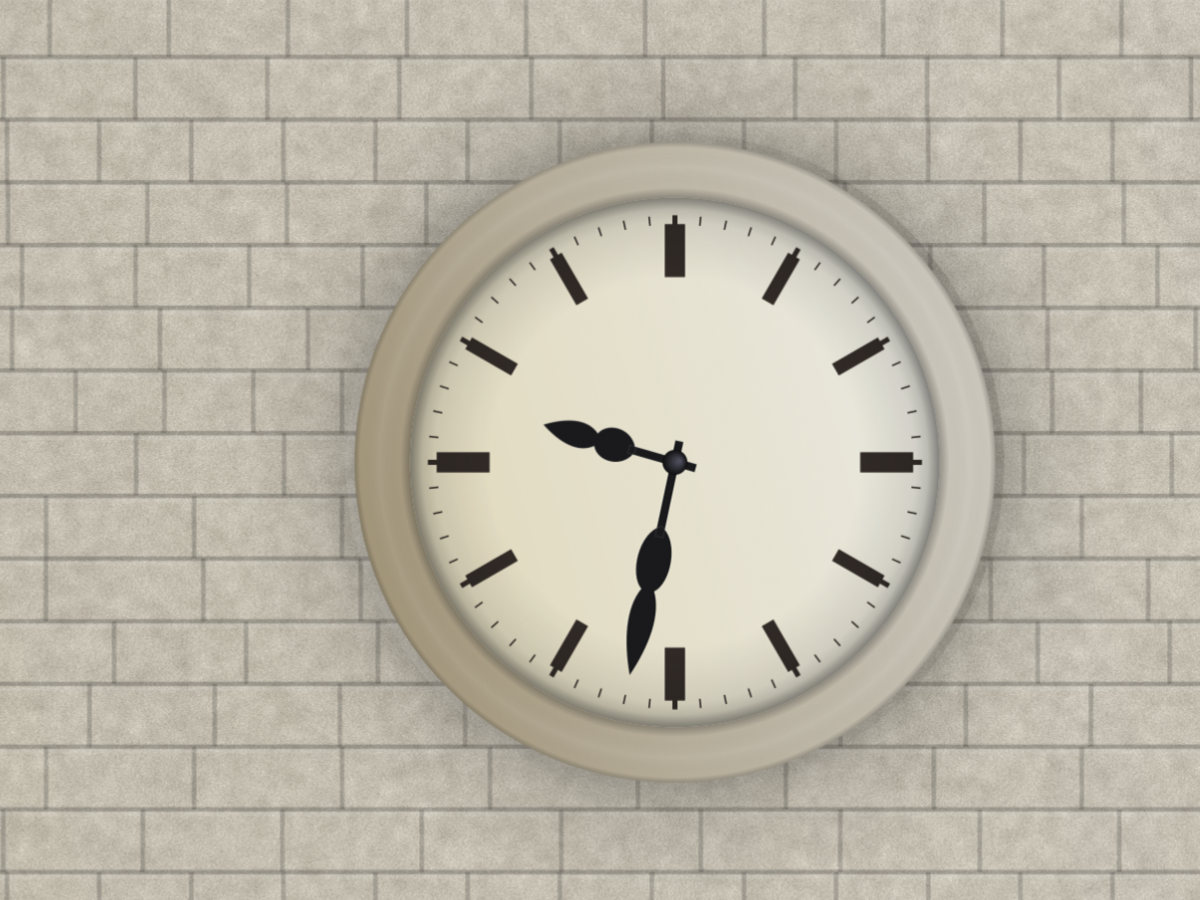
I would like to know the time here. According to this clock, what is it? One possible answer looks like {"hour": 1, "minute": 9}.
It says {"hour": 9, "minute": 32}
